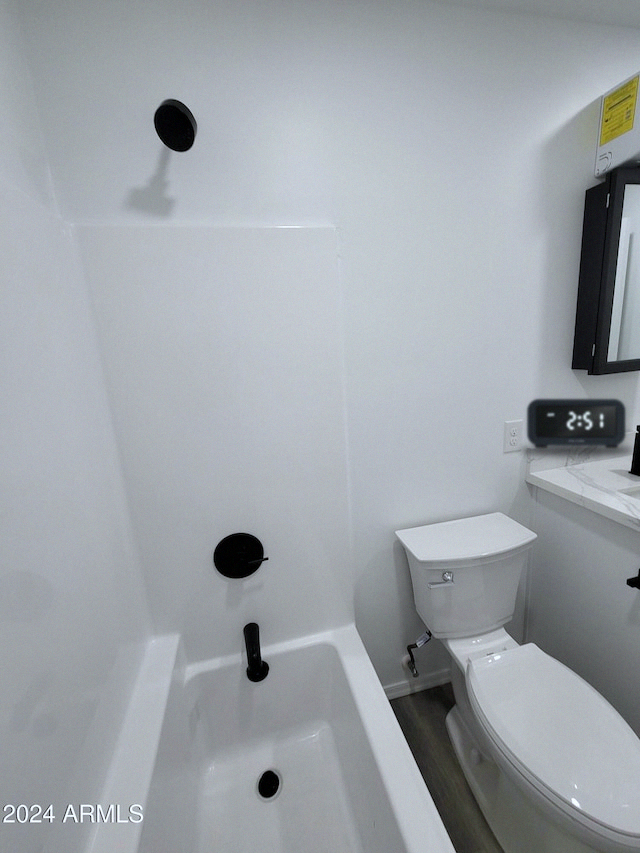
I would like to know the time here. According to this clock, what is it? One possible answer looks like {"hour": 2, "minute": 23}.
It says {"hour": 2, "minute": 51}
